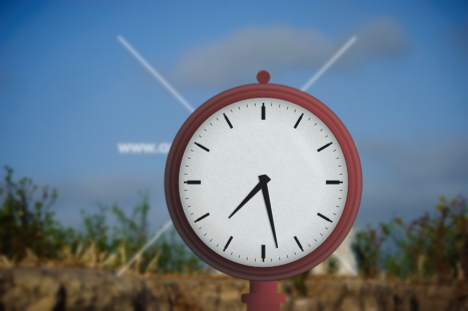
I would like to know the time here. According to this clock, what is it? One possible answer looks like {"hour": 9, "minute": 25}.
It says {"hour": 7, "minute": 28}
